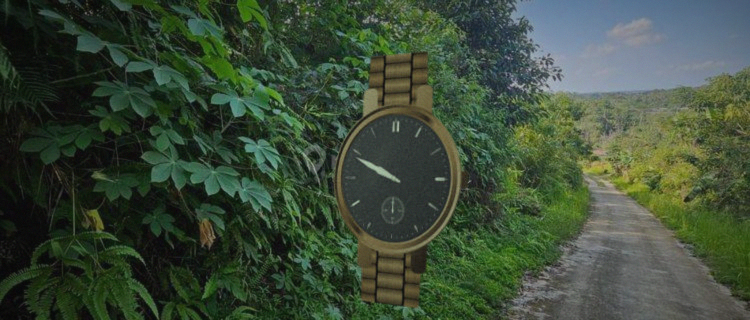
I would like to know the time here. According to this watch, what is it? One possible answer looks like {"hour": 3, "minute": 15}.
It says {"hour": 9, "minute": 49}
